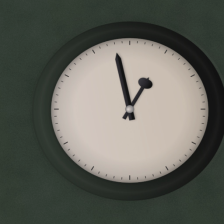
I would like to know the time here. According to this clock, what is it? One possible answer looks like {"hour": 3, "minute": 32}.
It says {"hour": 12, "minute": 58}
